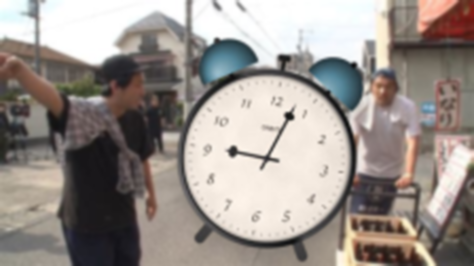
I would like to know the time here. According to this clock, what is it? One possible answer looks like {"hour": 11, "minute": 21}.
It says {"hour": 9, "minute": 3}
